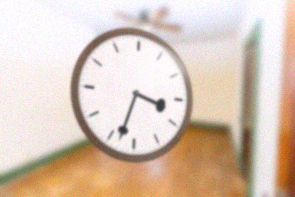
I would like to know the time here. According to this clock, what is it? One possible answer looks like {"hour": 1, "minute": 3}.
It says {"hour": 3, "minute": 33}
